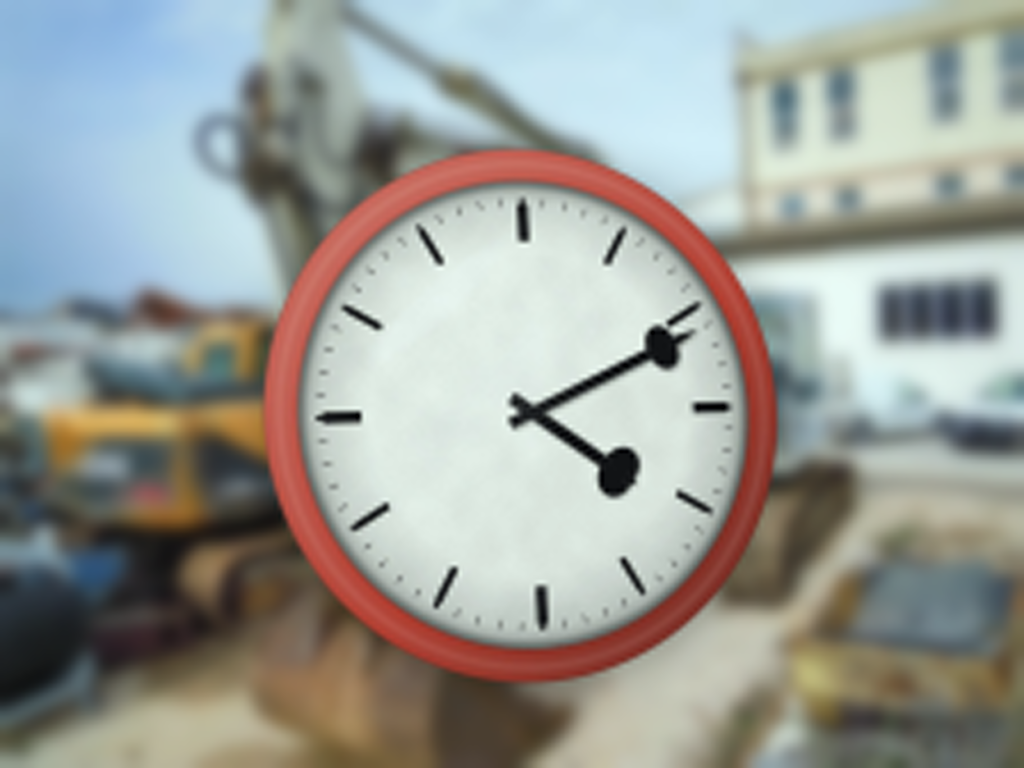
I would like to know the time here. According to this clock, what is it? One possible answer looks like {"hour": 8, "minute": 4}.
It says {"hour": 4, "minute": 11}
